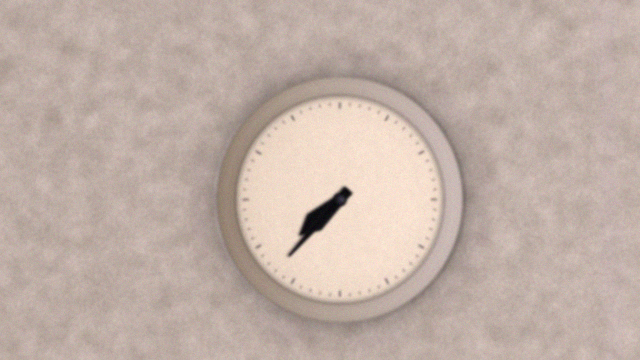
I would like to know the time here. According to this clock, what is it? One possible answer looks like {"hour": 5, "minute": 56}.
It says {"hour": 7, "minute": 37}
